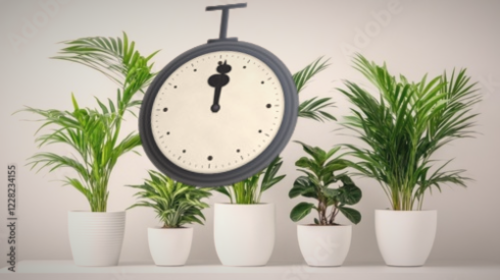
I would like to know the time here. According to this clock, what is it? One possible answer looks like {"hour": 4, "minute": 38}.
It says {"hour": 12, "minute": 1}
